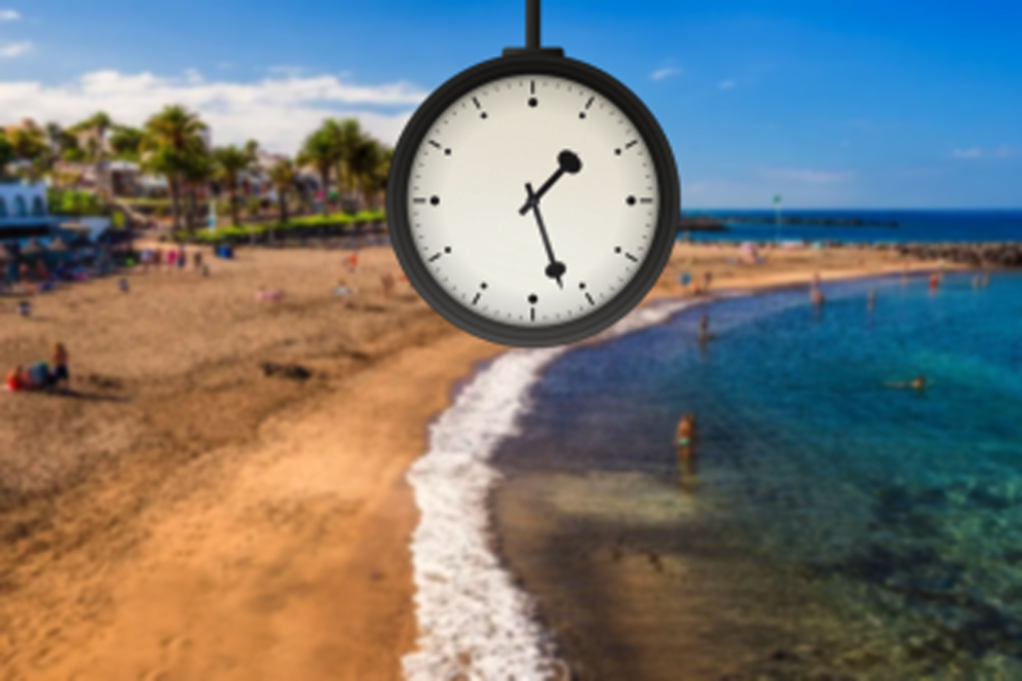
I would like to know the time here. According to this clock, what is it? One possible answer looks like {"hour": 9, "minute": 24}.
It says {"hour": 1, "minute": 27}
